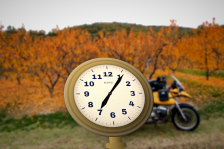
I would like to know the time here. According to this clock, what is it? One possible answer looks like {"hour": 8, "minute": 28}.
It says {"hour": 7, "minute": 6}
